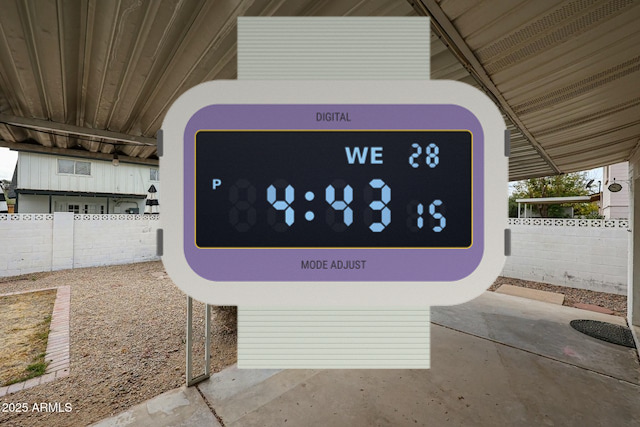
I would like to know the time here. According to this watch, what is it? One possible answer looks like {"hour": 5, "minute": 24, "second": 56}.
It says {"hour": 4, "minute": 43, "second": 15}
